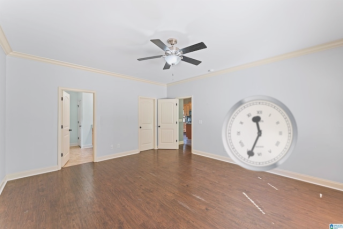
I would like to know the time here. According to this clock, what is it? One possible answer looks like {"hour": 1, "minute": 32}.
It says {"hour": 11, "minute": 34}
